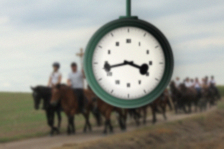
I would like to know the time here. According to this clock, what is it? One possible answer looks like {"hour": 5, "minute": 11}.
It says {"hour": 3, "minute": 43}
